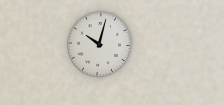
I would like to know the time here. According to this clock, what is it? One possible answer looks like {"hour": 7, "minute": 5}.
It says {"hour": 10, "minute": 2}
